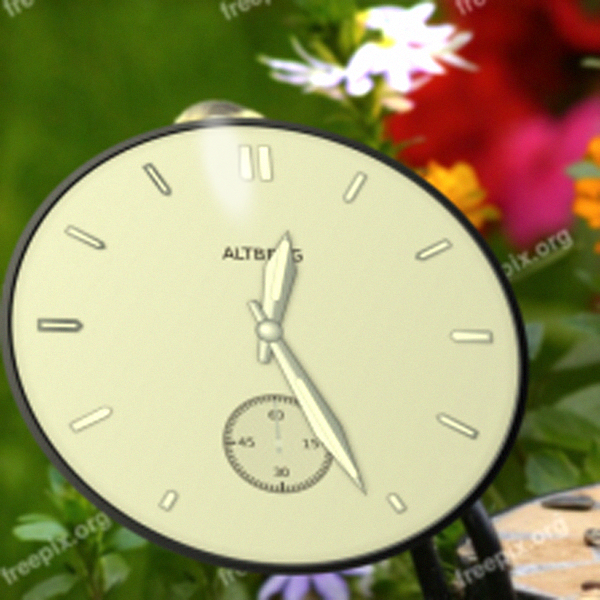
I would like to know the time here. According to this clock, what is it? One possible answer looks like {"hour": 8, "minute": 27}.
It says {"hour": 12, "minute": 26}
